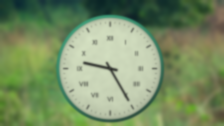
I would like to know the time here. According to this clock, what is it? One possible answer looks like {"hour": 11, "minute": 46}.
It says {"hour": 9, "minute": 25}
